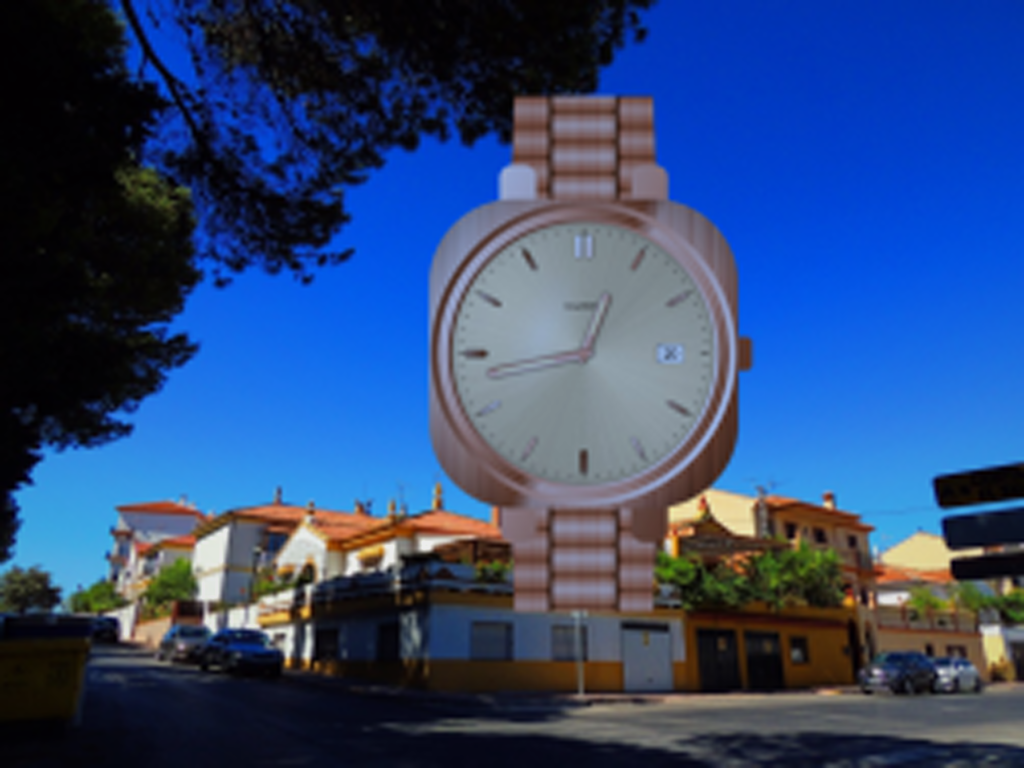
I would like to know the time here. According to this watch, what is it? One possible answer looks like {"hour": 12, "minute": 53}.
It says {"hour": 12, "minute": 43}
